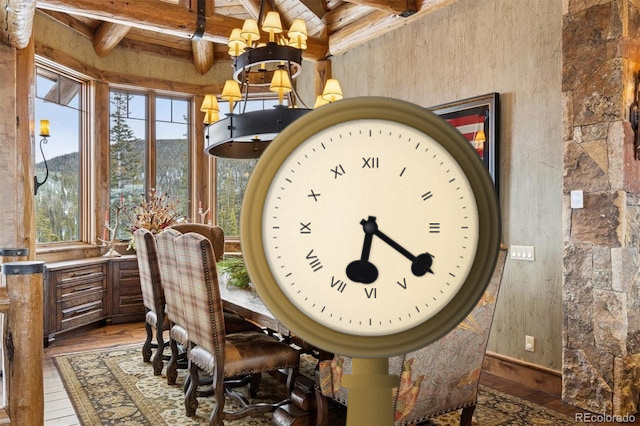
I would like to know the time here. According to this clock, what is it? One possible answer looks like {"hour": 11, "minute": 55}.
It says {"hour": 6, "minute": 21}
